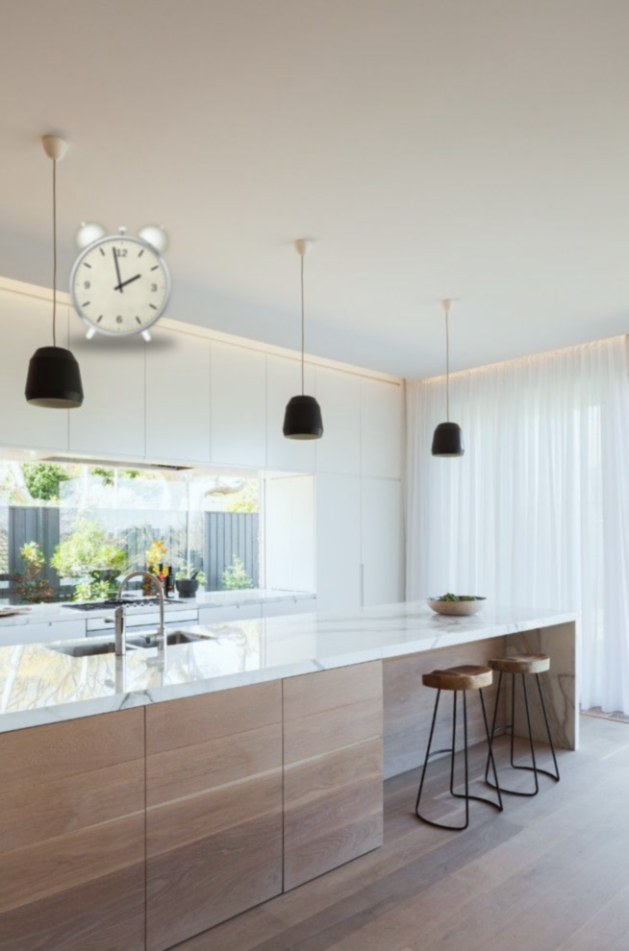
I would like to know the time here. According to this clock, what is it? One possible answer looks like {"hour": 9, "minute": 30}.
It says {"hour": 1, "minute": 58}
